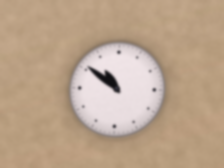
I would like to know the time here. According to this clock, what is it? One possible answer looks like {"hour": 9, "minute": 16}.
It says {"hour": 10, "minute": 51}
